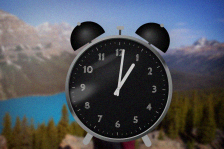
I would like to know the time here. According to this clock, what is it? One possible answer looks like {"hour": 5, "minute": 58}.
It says {"hour": 1, "minute": 1}
